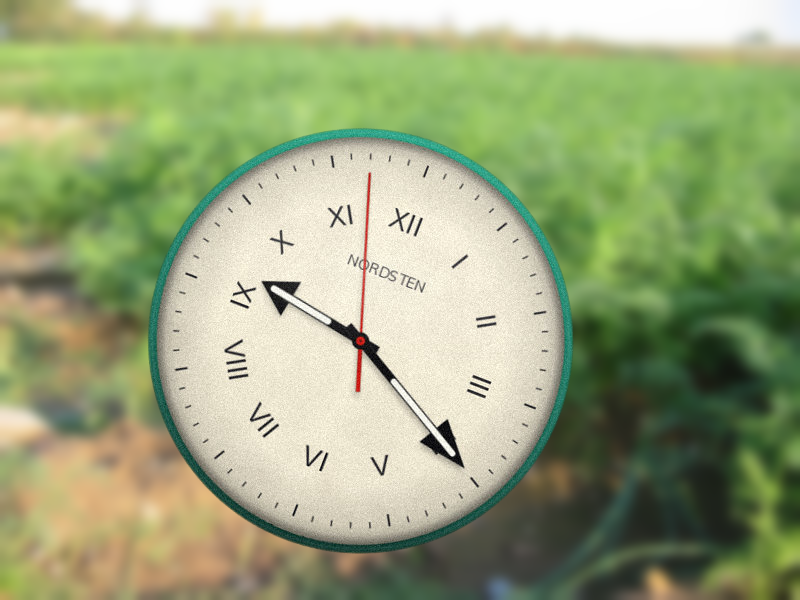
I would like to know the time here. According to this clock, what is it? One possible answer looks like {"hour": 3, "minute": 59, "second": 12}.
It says {"hour": 9, "minute": 19, "second": 57}
